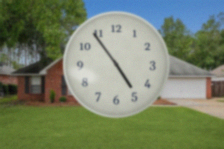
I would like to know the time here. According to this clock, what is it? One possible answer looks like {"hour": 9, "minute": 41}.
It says {"hour": 4, "minute": 54}
